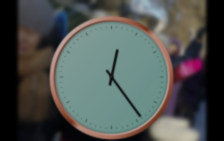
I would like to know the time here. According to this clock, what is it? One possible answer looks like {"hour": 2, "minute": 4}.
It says {"hour": 12, "minute": 24}
